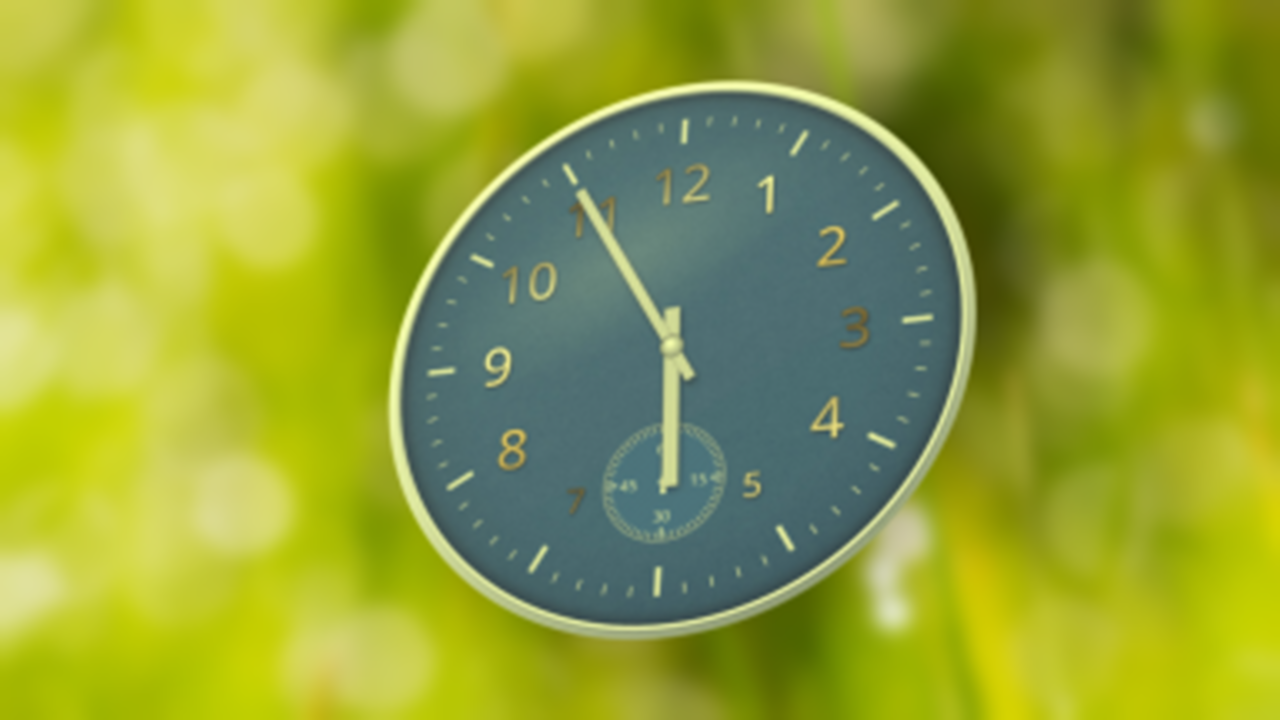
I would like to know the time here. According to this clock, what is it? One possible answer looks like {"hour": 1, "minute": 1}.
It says {"hour": 5, "minute": 55}
